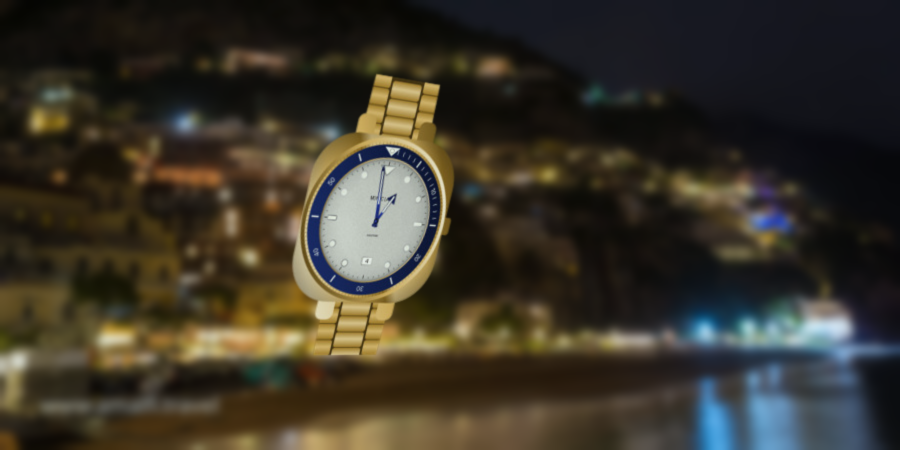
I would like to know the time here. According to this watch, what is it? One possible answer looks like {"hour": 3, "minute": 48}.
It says {"hour": 12, "minute": 59}
